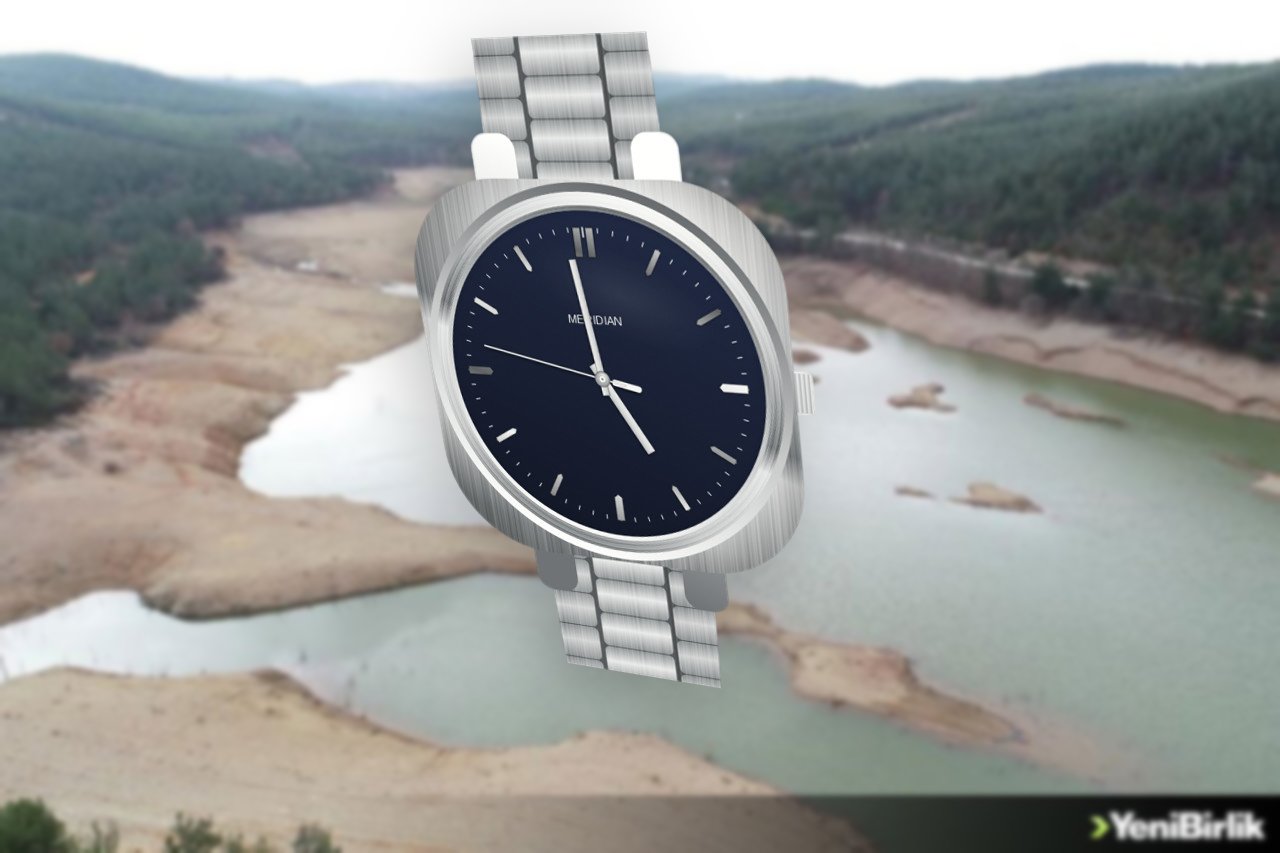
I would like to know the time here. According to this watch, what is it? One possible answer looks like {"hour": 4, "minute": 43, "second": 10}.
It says {"hour": 4, "minute": 58, "second": 47}
